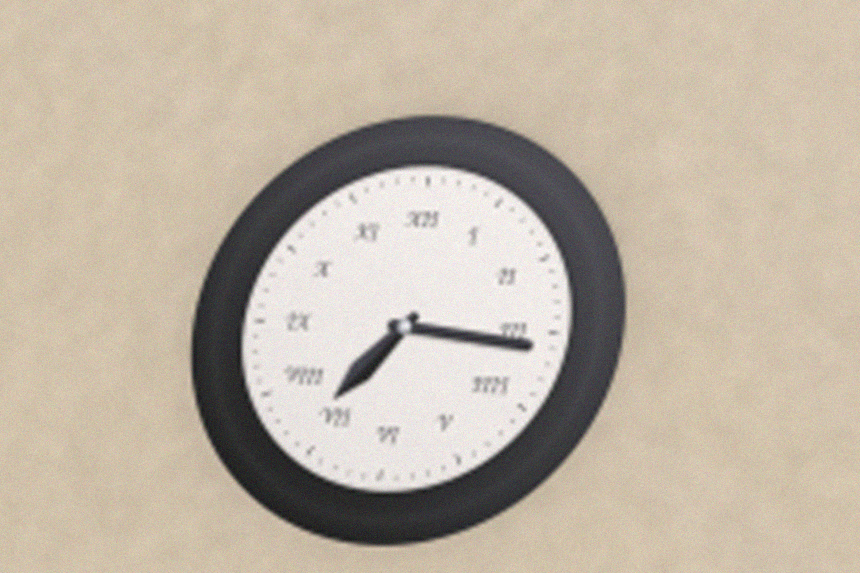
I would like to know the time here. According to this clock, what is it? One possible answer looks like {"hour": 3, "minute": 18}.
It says {"hour": 7, "minute": 16}
